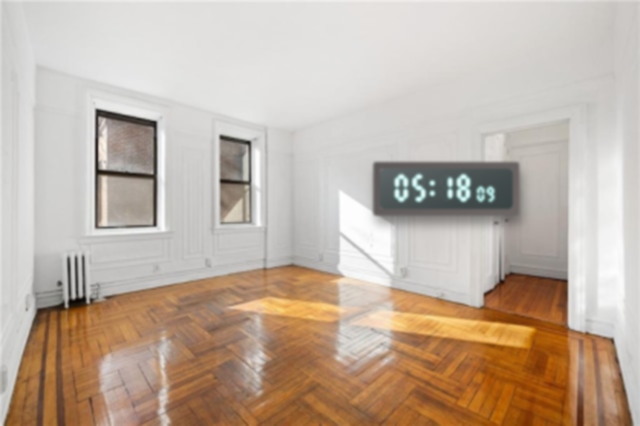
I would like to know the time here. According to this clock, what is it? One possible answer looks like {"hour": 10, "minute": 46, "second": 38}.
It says {"hour": 5, "minute": 18, "second": 9}
